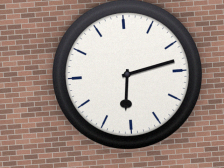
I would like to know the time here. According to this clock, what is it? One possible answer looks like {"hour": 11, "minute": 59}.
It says {"hour": 6, "minute": 13}
